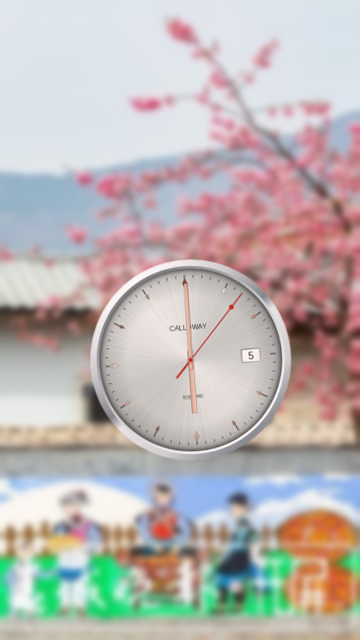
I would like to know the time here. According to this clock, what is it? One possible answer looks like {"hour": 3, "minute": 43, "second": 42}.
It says {"hour": 6, "minute": 0, "second": 7}
